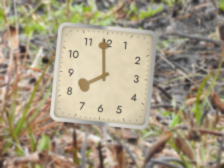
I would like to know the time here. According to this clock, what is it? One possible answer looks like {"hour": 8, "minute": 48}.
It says {"hour": 7, "minute": 59}
